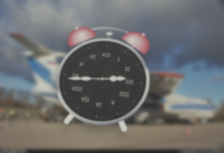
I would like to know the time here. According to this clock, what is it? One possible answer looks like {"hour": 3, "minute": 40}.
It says {"hour": 2, "minute": 44}
